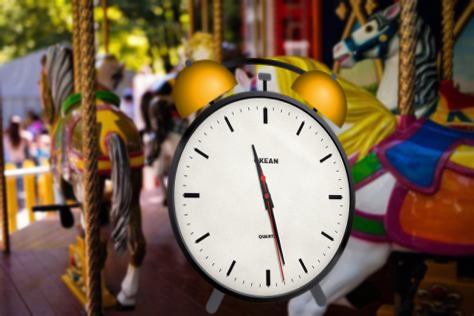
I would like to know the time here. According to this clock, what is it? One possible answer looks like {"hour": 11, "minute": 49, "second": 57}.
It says {"hour": 11, "minute": 27, "second": 28}
